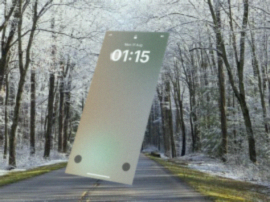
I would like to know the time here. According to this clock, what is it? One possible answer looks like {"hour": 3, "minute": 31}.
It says {"hour": 1, "minute": 15}
